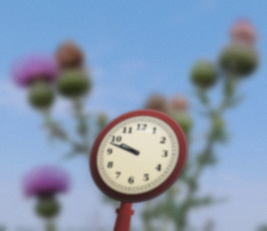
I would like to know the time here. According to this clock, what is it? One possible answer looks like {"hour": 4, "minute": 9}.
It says {"hour": 9, "minute": 48}
